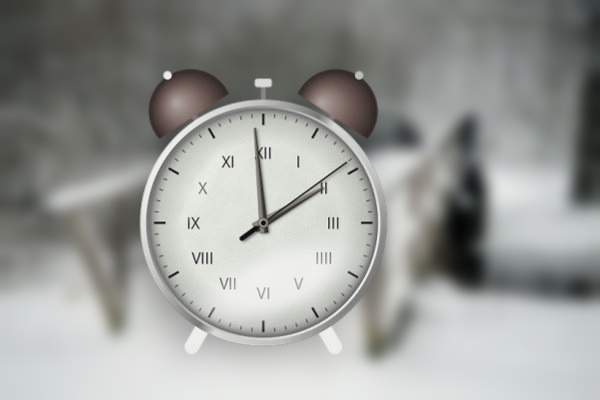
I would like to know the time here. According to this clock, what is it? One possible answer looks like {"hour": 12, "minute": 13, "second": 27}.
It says {"hour": 1, "minute": 59, "second": 9}
